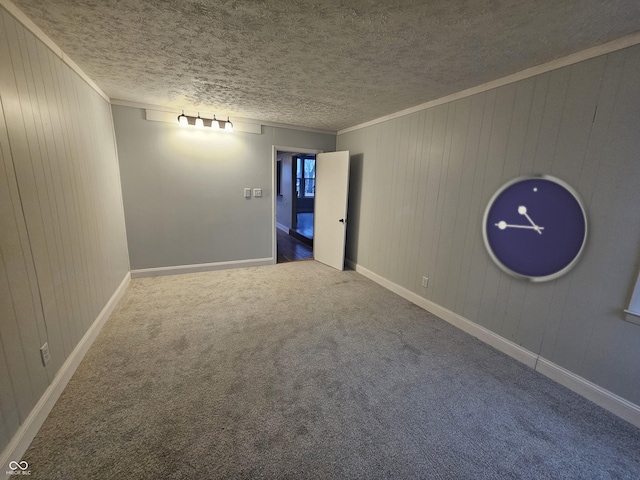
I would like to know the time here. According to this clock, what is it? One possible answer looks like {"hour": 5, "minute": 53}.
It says {"hour": 10, "minute": 46}
